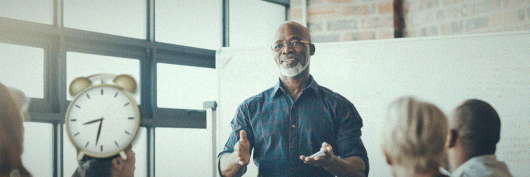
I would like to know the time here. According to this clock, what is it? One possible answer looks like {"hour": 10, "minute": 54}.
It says {"hour": 8, "minute": 32}
